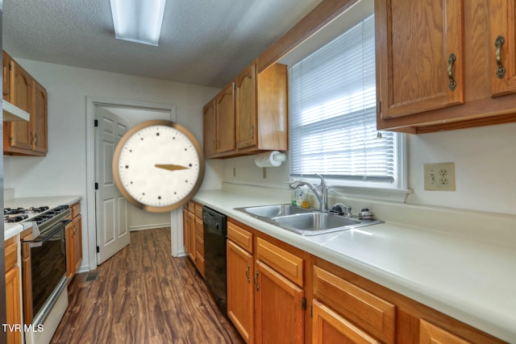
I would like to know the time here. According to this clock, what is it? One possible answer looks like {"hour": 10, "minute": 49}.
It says {"hour": 3, "minute": 16}
